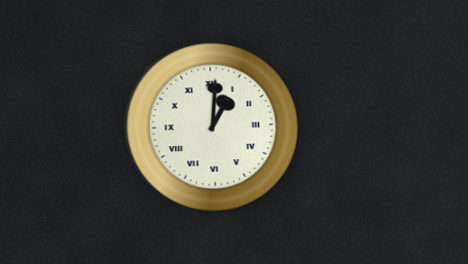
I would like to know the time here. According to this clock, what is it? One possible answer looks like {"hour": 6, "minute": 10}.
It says {"hour": 1, "minute": 1}
